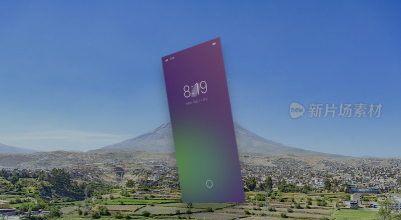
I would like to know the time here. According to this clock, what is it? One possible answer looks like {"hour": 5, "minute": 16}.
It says {"hour": 8, "minute": 19}
